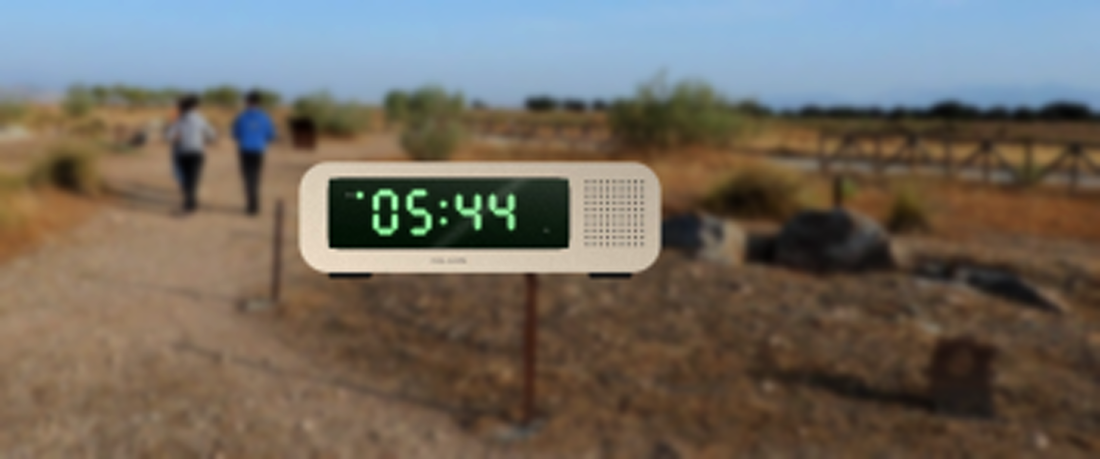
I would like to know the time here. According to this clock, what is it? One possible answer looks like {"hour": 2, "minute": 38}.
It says {"hour": 5, "minute": 44}
